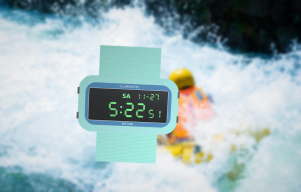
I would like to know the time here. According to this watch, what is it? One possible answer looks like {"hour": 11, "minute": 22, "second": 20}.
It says {"hour": 5, "minute": 22, "second": 51}
